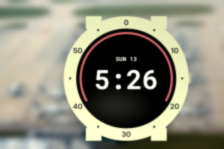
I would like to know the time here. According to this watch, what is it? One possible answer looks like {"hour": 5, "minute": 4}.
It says {"hour": 5, "minute": 26}
